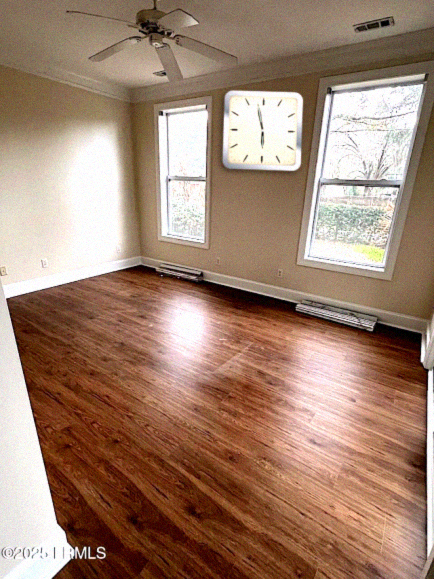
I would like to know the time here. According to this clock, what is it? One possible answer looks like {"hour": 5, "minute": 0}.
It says {"hour": 5, "minute": 58}
